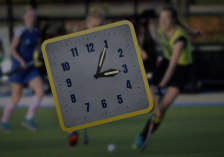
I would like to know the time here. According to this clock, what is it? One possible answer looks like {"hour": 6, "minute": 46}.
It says {"hour": 3, "minute": 5}
